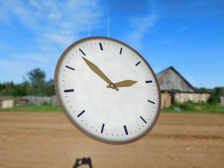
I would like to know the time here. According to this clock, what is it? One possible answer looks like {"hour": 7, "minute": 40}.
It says {"hour": 2, "minute": 54}
